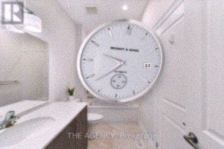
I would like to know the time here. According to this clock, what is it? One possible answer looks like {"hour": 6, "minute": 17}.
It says {"hour": 9, "minute": 38}
